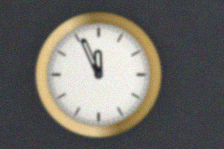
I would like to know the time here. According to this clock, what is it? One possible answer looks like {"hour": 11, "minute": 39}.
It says {"hour": 11, "minute": 56}
